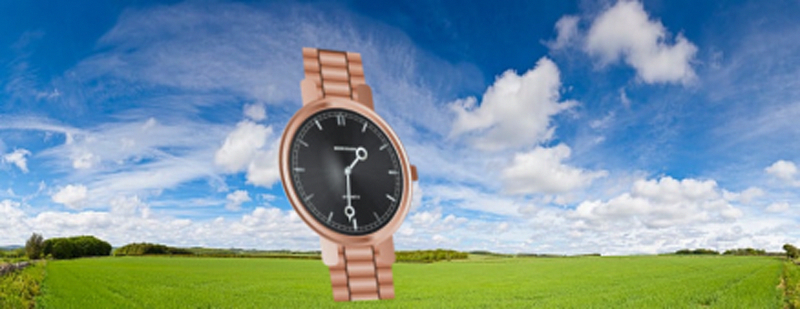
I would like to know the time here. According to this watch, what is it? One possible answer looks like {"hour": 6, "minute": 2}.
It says {"hour": 1, "minute": 31}
